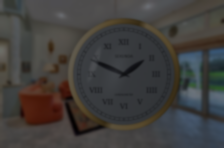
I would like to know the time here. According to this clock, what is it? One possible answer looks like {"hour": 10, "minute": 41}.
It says {"hour": 1, "minute": 49}
